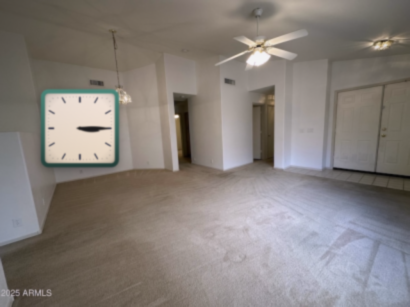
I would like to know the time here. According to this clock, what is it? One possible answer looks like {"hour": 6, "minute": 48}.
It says {"hour": 3, "minute": 15}
